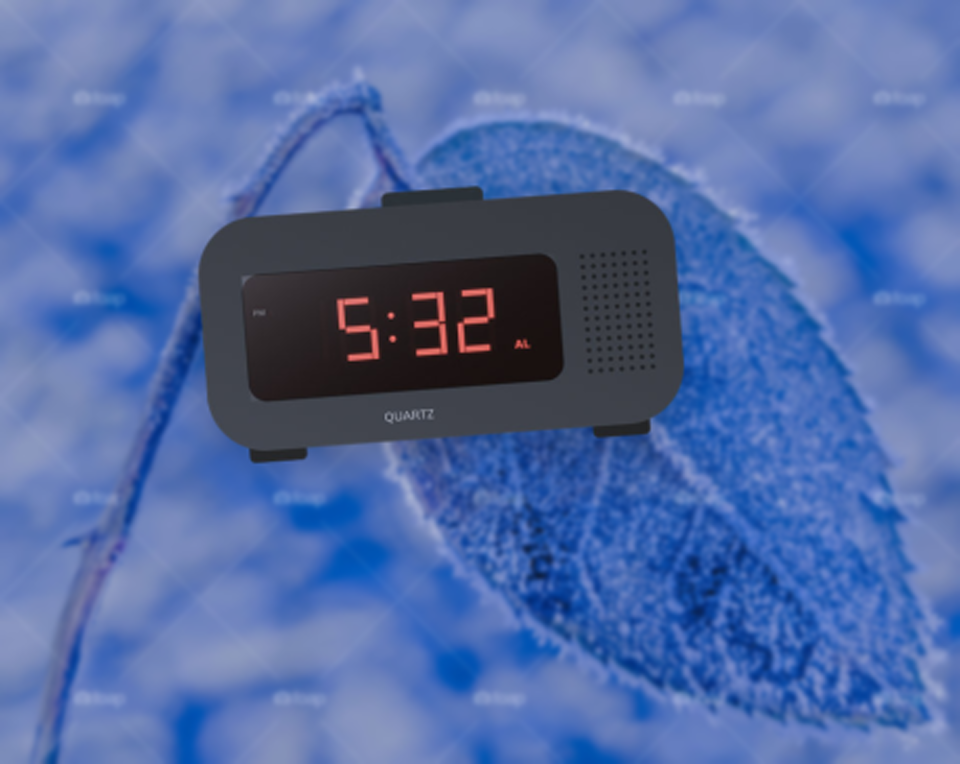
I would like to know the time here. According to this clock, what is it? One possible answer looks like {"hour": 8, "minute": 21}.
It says {"hour": 5, "minute": 32}
